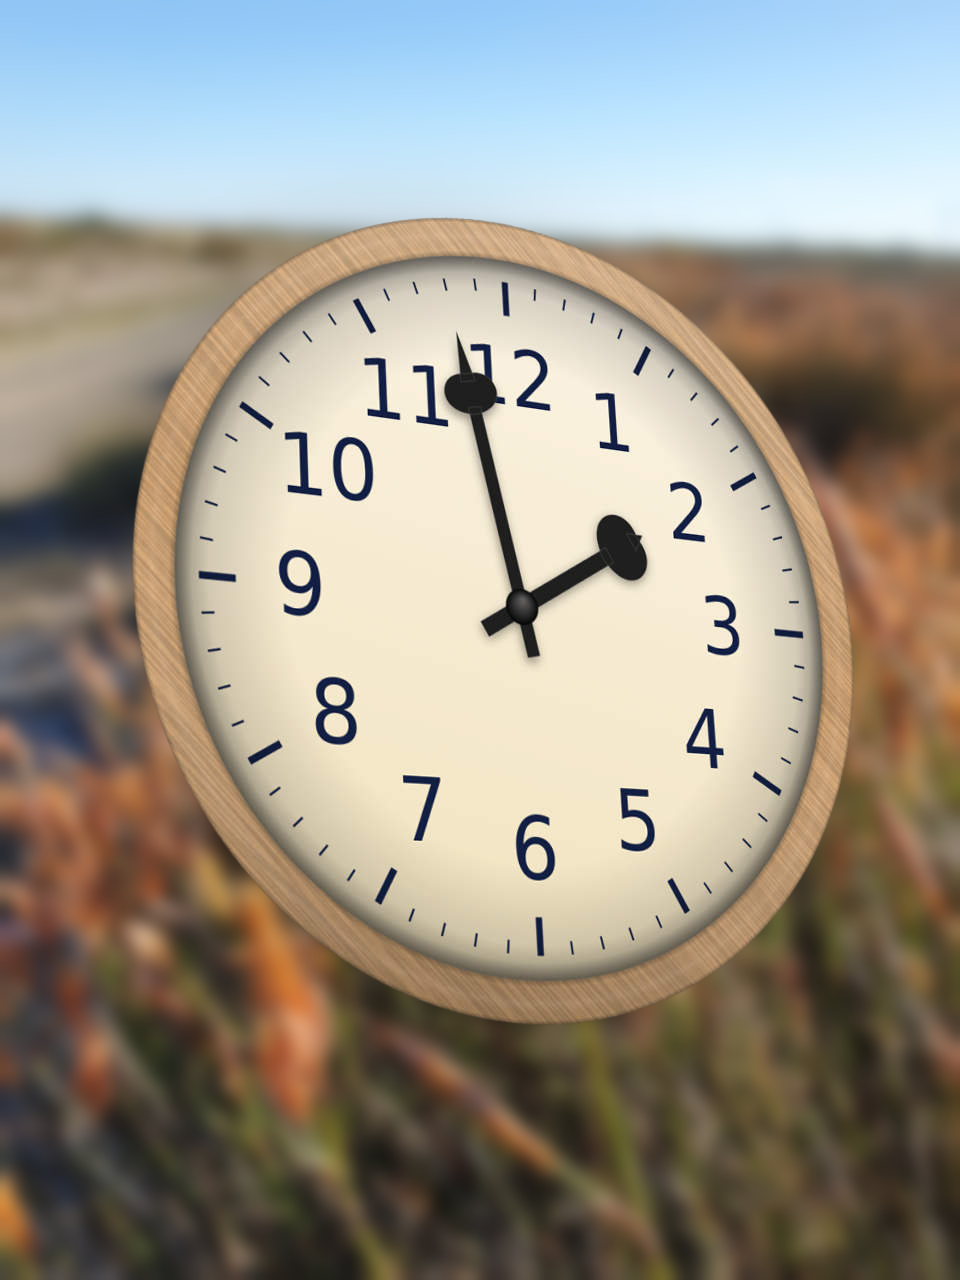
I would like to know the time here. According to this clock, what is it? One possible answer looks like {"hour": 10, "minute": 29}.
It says {"hour": 1, "minute": 58}
